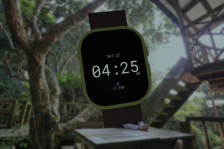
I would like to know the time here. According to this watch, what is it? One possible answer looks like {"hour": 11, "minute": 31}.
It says {"hour": 4, "minute": 25}
